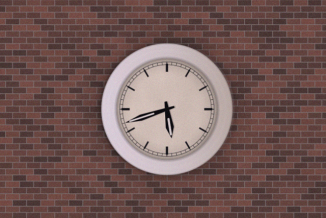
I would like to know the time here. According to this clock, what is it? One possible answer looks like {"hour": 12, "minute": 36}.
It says {"hour": 5, "minute": 42}
